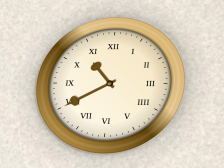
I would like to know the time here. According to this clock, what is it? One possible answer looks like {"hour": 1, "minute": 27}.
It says {"hour": 10, "minute": 40}
